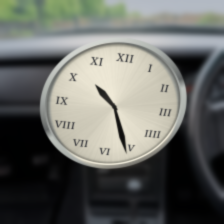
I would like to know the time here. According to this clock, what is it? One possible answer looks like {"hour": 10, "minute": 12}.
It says {"hour": 10, "minute": 26}
